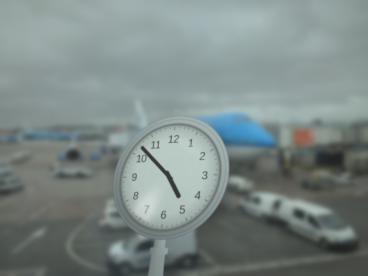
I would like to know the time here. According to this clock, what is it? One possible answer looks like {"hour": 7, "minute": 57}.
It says {"hour": 4, "minute": 52}
